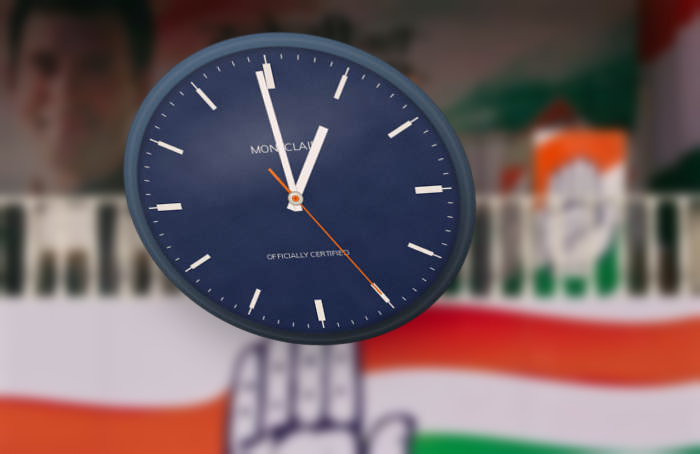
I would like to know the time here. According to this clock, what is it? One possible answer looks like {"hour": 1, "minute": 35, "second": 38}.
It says {"hour": 12, "minute": 59, "second": 25}
